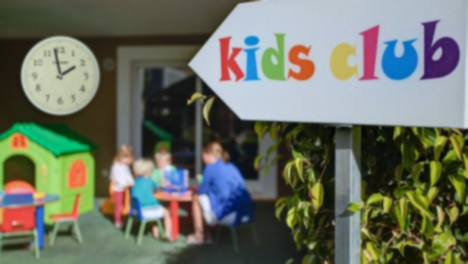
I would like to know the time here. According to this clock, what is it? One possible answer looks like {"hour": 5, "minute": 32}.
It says {"hour": 1, "minute": 58}
